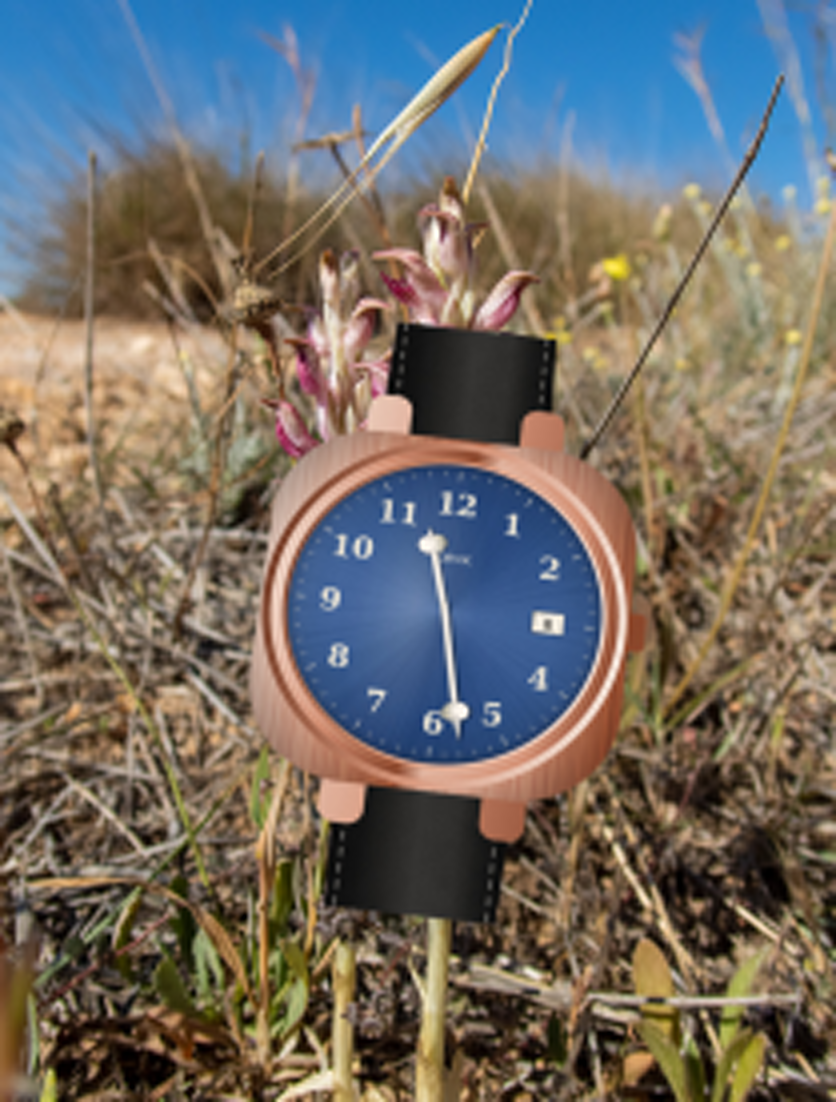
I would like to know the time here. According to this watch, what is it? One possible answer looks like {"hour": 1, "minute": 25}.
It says {"hour": 11, "minute": 28}
